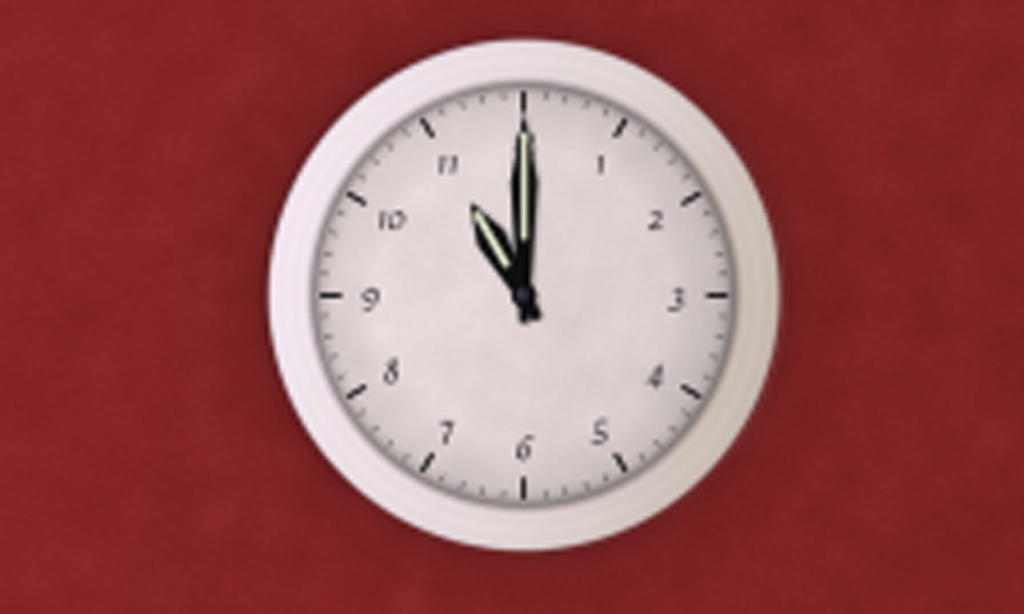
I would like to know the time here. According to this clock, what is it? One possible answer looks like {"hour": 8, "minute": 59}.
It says {"hour": 11, "minute": 0}
